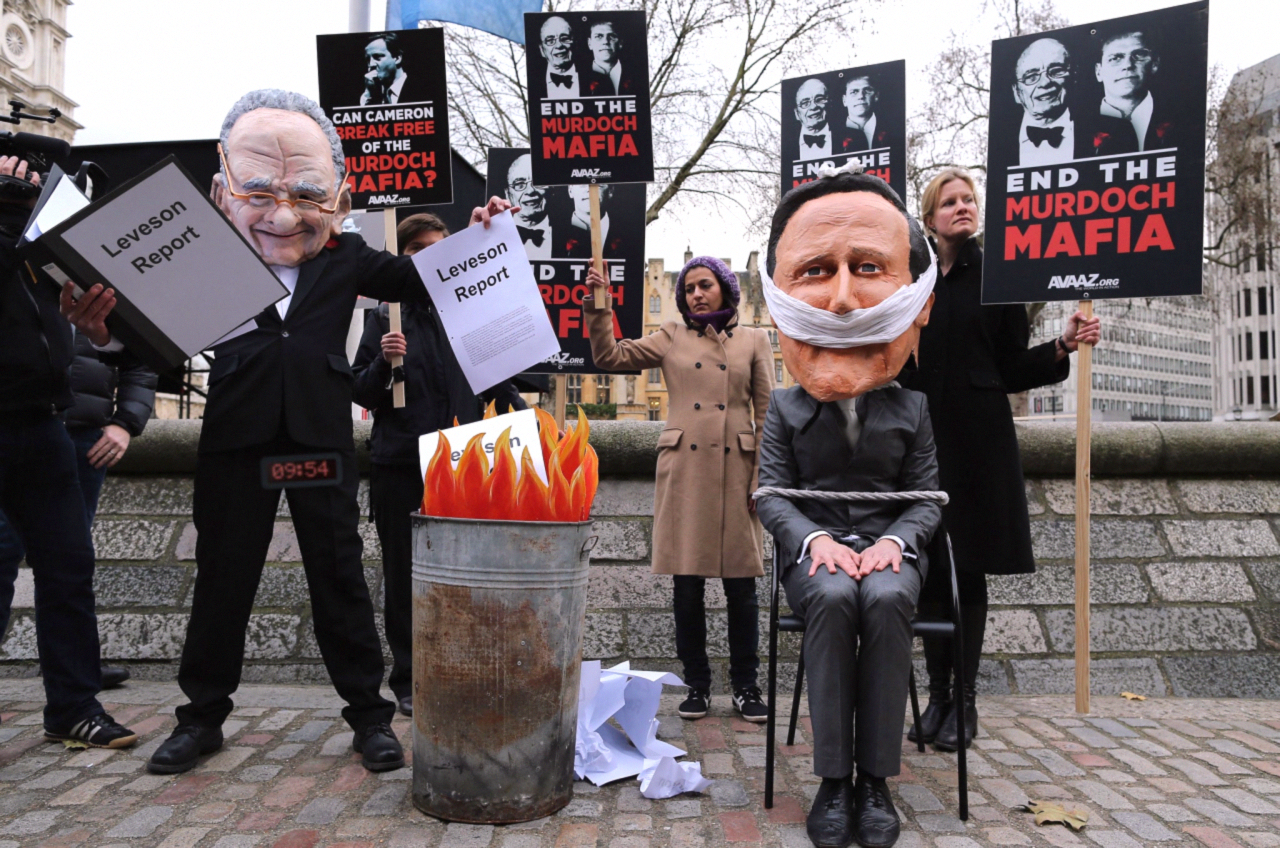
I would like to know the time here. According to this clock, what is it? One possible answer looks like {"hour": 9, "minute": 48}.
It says {"hour": 9, "minute": 54}
